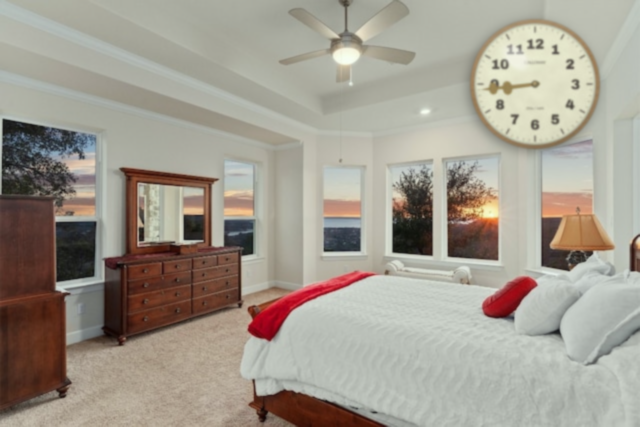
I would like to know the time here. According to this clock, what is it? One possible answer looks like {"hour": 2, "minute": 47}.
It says {"hour": 8, "minute": 44}
